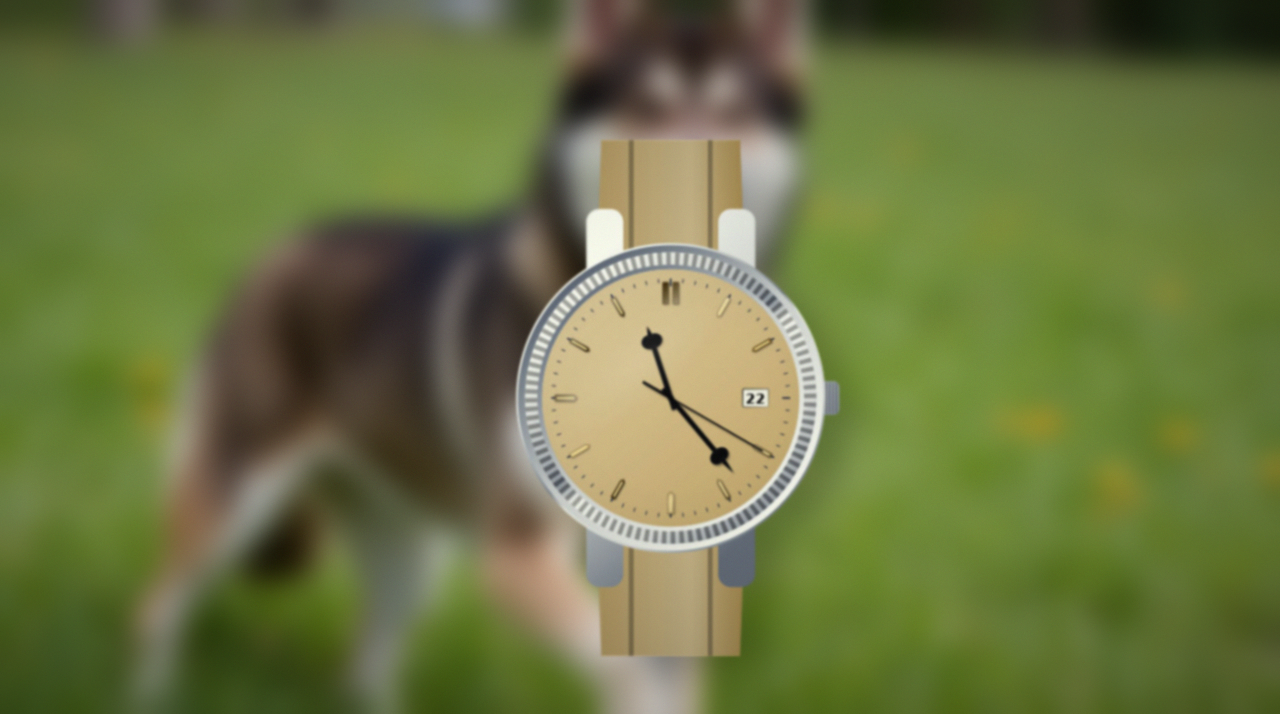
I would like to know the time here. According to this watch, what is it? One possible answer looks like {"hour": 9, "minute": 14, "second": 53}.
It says {"hour": 11, "minute": 23, "second": 20}
